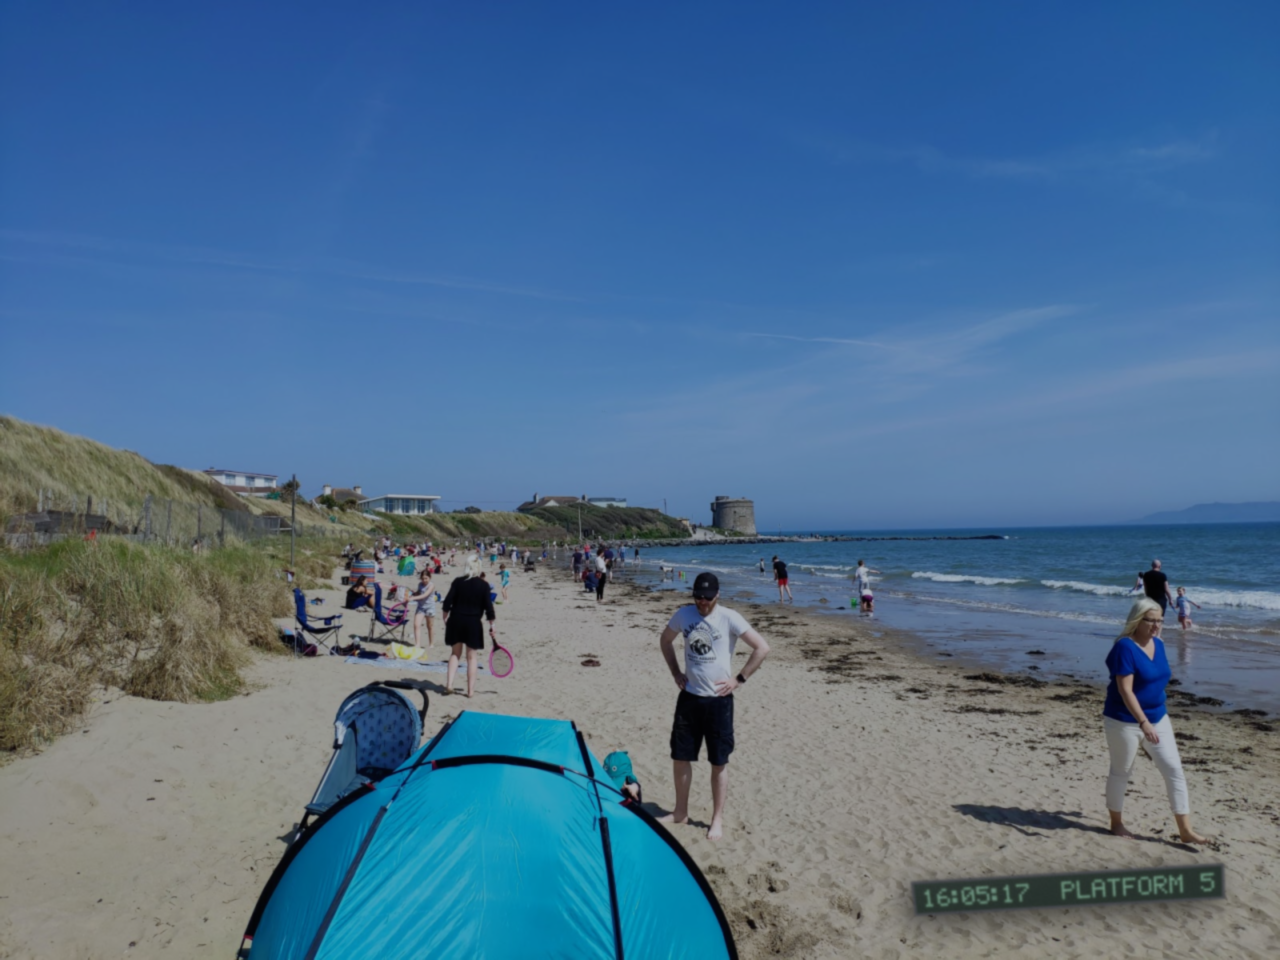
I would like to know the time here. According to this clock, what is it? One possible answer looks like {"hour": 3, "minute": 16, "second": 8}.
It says {"hour": 16, "minute": 5, "second": 17}
